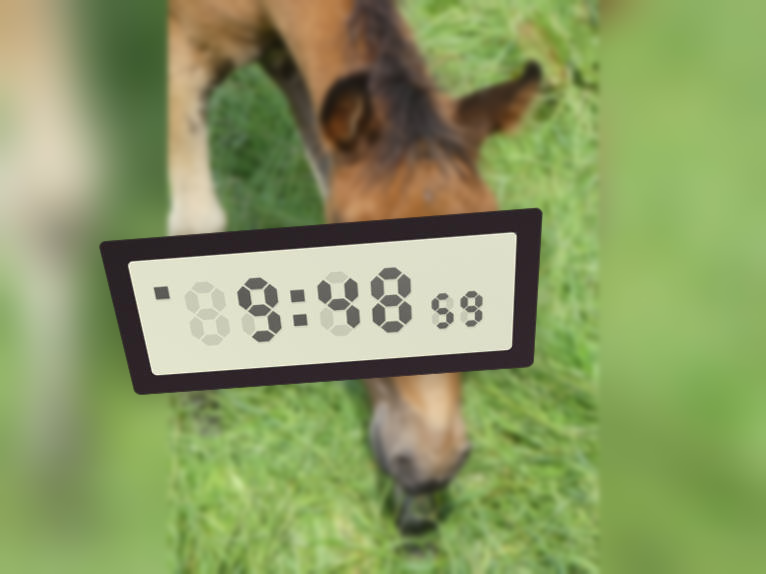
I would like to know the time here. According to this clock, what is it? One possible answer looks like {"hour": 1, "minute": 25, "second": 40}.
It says {"hour": 9, "minute": 48, "second": 59}
